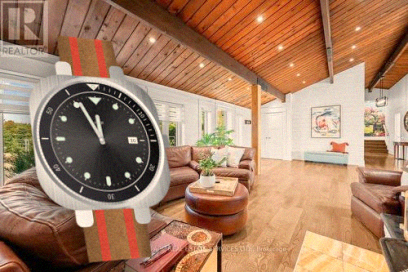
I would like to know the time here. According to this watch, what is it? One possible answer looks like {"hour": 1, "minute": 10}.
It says {"hour": 11, "minute": 56}
